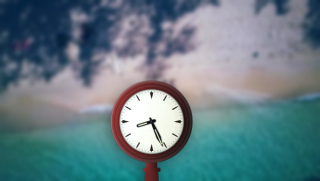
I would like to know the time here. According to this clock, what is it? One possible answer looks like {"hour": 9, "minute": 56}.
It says {"hour": 8, "minute": 26}
